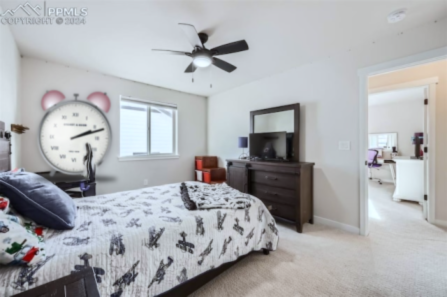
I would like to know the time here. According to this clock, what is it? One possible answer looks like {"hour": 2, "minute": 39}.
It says {"hour": 2, "minute": 12}
